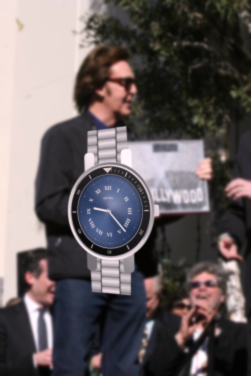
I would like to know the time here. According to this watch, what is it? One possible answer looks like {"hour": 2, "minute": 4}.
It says {"hour": 9, "minute": 23}
